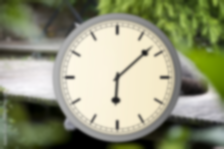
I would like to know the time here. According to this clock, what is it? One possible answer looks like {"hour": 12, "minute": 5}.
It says {"hour": 6, "minute": 8}
